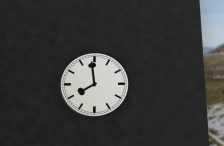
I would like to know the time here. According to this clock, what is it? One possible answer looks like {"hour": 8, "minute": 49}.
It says {"hour": 7, "minute": 59}
